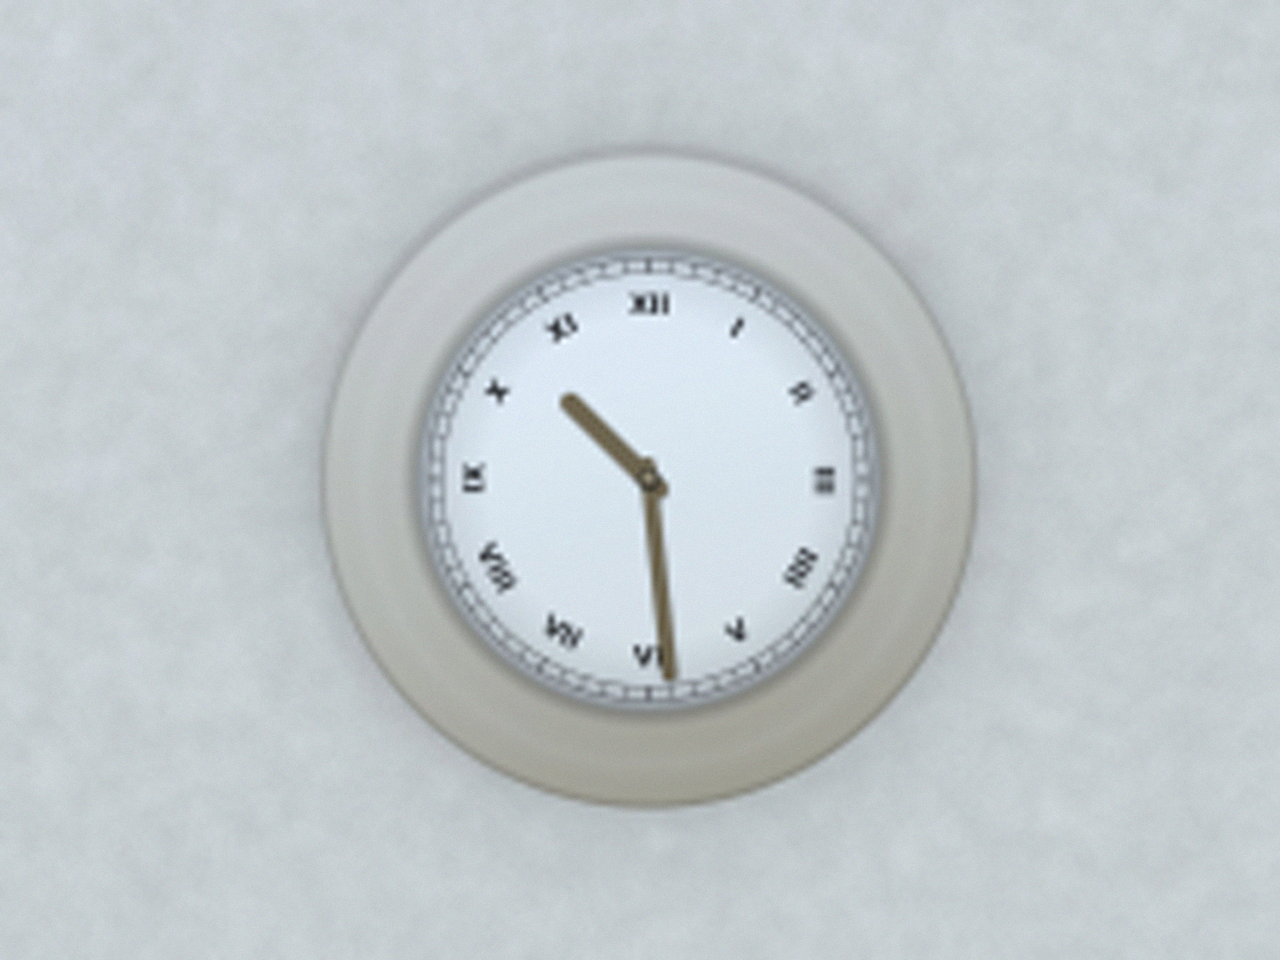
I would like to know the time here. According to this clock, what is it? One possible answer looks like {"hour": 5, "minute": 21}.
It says {"hour": 10, "minute": 29}
